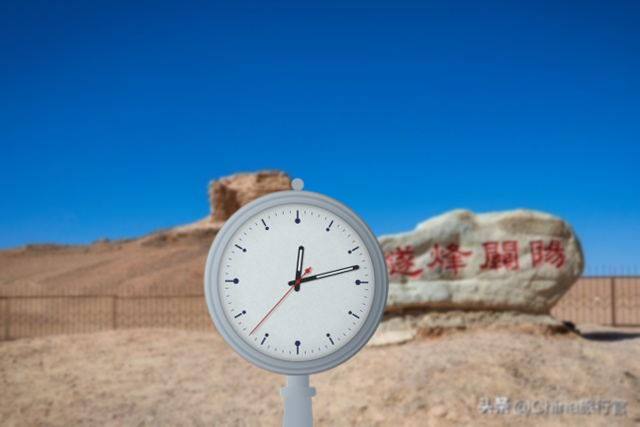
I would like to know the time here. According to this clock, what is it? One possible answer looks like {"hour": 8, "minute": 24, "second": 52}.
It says {"hour": 12, "minute": 12, "second": 37}
